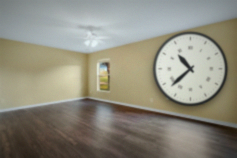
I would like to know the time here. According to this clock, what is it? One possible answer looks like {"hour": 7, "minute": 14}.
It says {"hour": 10, "minute": 38}
